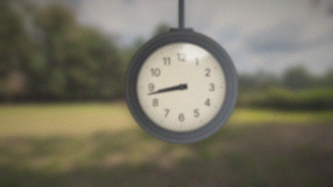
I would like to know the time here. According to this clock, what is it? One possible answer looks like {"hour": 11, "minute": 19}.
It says {"hour": 8, "minute": 43}
